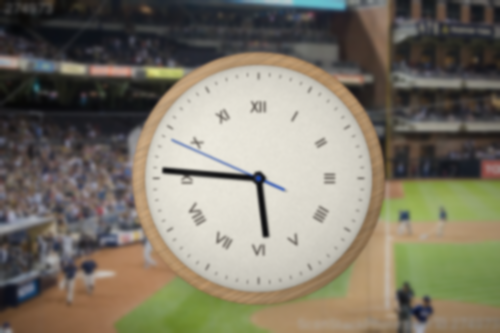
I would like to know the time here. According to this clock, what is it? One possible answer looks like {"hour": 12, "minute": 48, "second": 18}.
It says {"hour": 5, "minute": 45, "second": 49}
